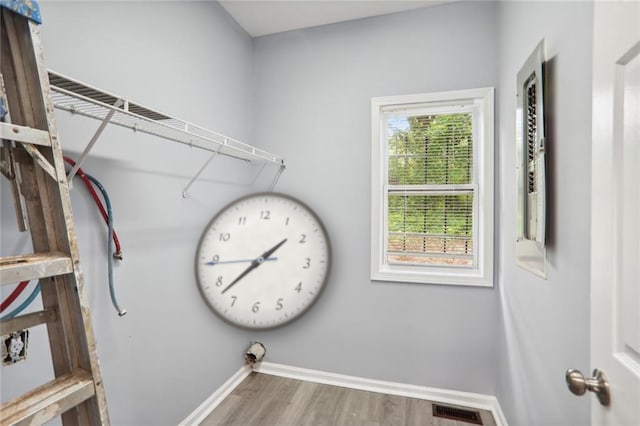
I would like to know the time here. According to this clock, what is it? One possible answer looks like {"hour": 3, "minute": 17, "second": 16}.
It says {"hour": 1, "minute": 37, "second": 44}
